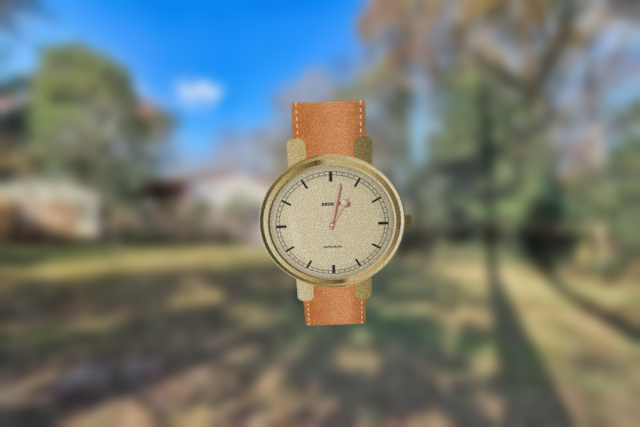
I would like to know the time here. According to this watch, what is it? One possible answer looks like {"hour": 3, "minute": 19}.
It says {"hour": 1, "minute": 2}
